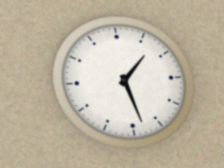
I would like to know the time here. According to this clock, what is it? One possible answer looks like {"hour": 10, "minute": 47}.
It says {"hour": 1, "minute": 28}
